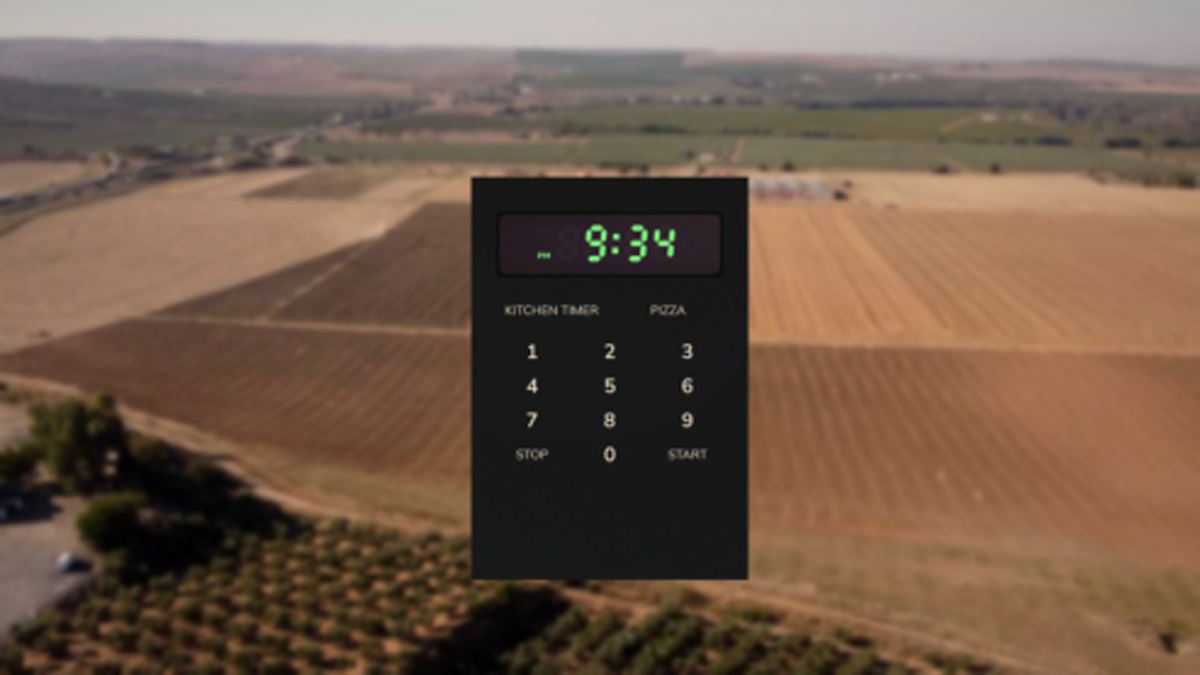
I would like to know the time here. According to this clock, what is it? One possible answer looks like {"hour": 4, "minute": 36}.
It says {"hour": 9, "minute": 34}
